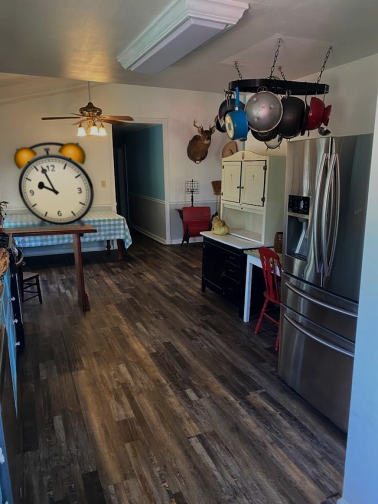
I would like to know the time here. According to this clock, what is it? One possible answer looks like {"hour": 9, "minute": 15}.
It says {"hour": 9, "minute": 57}
